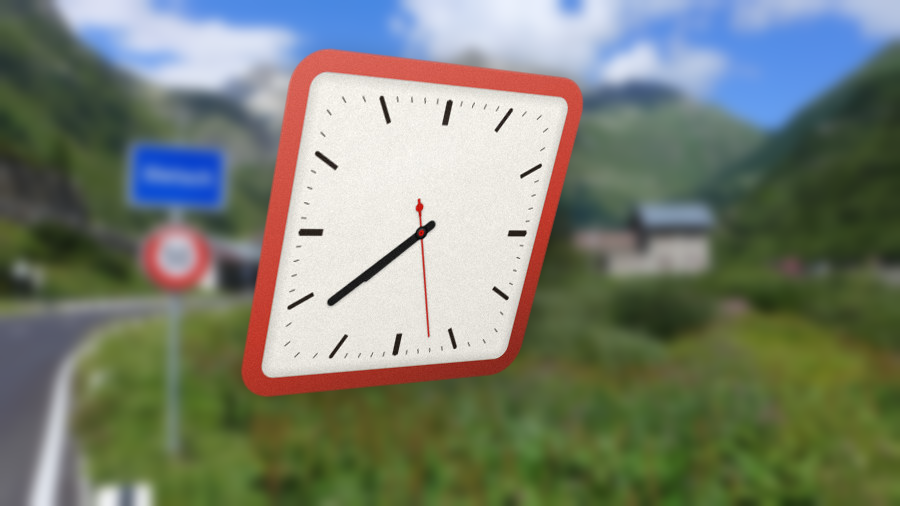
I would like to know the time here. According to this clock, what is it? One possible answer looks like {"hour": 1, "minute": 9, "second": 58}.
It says {"hour": 7, "minute": 38, "second": 27}
